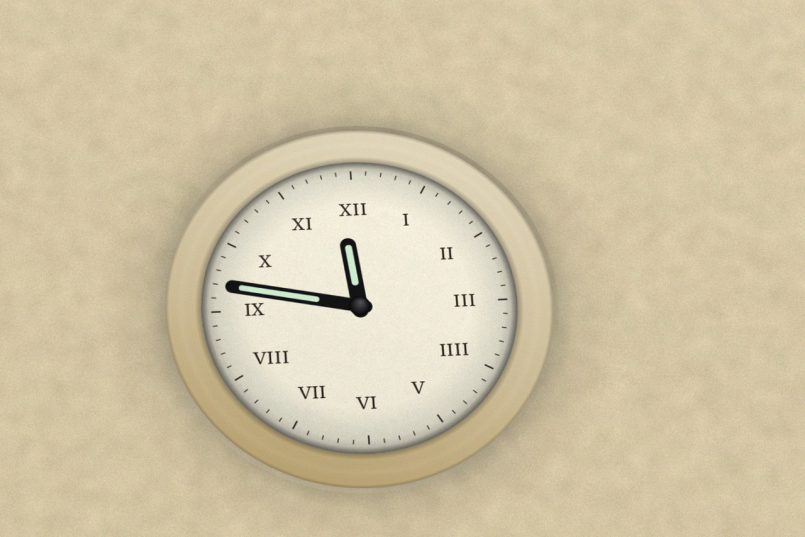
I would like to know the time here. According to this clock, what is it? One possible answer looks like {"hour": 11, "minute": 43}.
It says {"hour": 11, "minute": 47}
